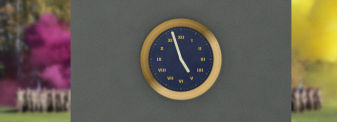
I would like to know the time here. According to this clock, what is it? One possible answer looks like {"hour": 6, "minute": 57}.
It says {"hour": 4, "minute": 57}
